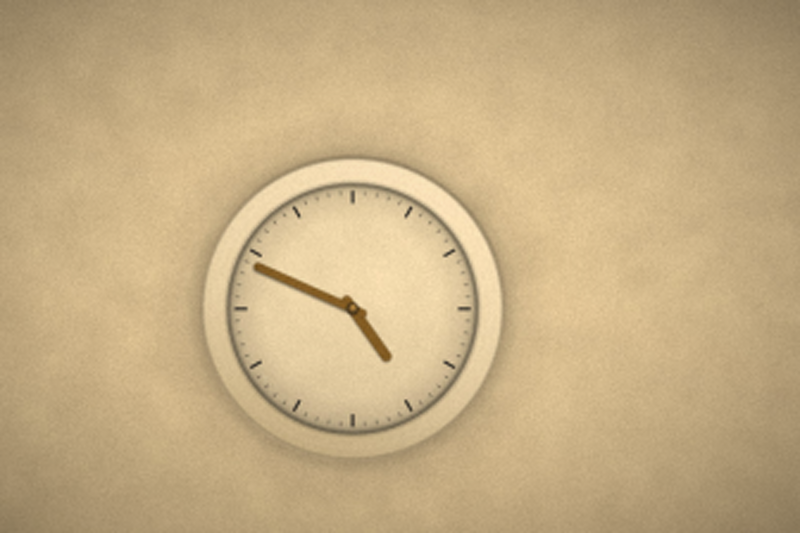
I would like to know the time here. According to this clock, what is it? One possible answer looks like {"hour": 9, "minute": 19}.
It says {"hour": 4, "minute": 49}
